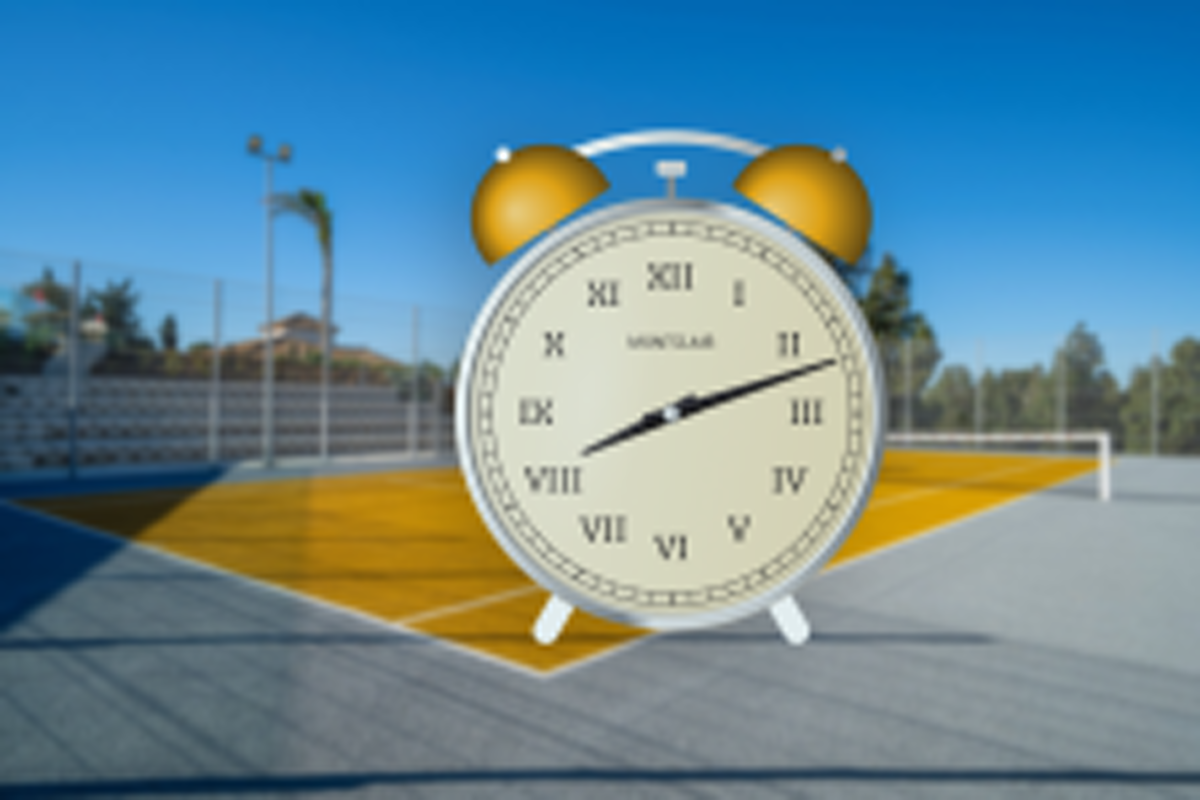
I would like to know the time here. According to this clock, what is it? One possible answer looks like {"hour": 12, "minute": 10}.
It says {"hour": 8, "minute": 12}
